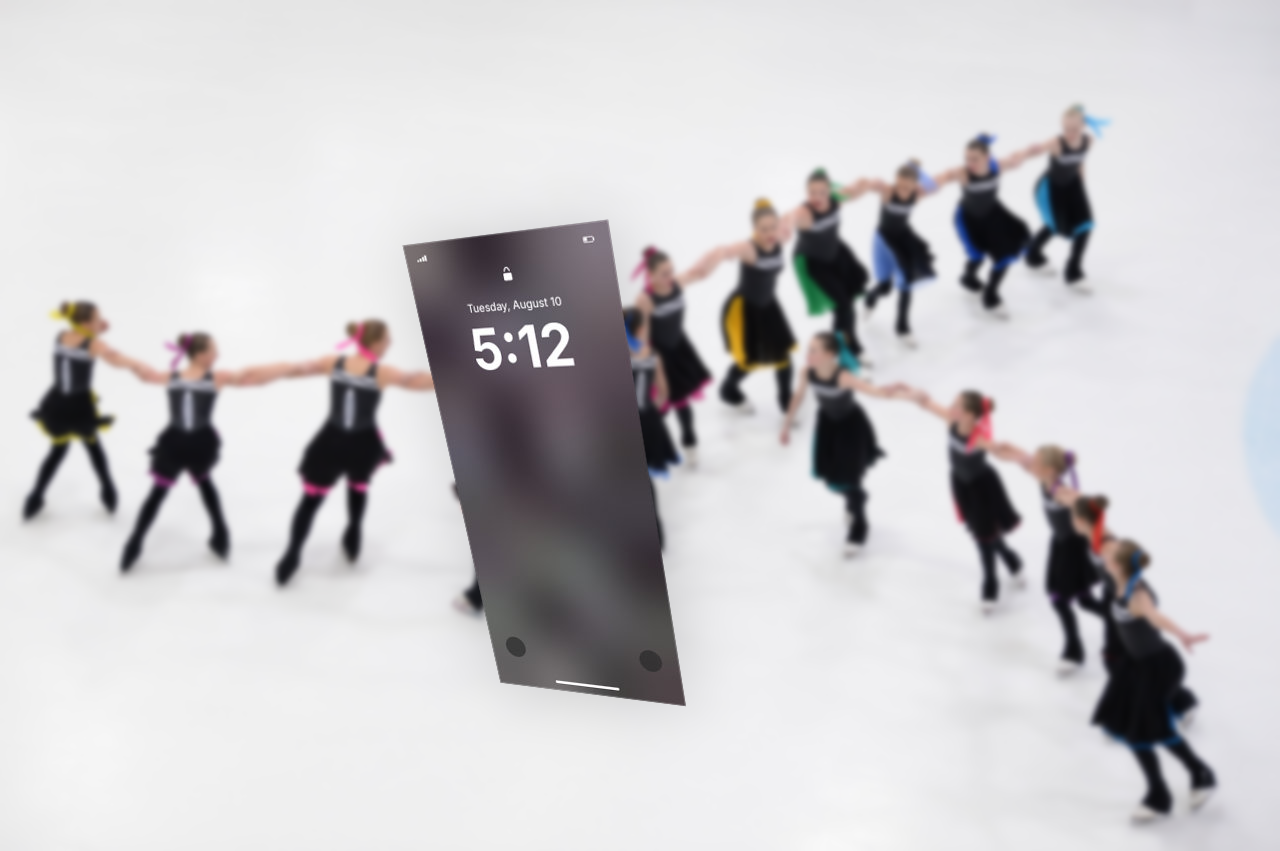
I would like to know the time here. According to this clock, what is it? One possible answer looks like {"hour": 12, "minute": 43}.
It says {"hour": 5, "minute": 12}
